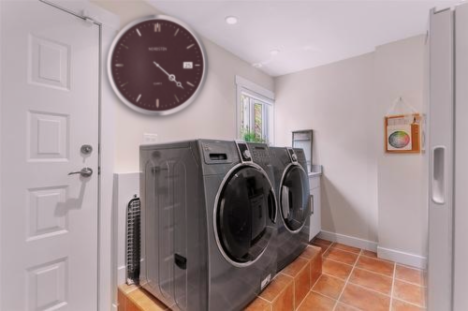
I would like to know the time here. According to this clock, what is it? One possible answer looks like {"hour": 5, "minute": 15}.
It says {"hour": 4, "minute": 22}
